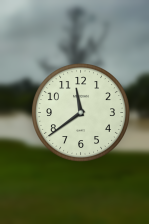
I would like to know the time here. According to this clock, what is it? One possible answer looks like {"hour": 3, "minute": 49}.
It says {"hour": 11, "minute": 39}
